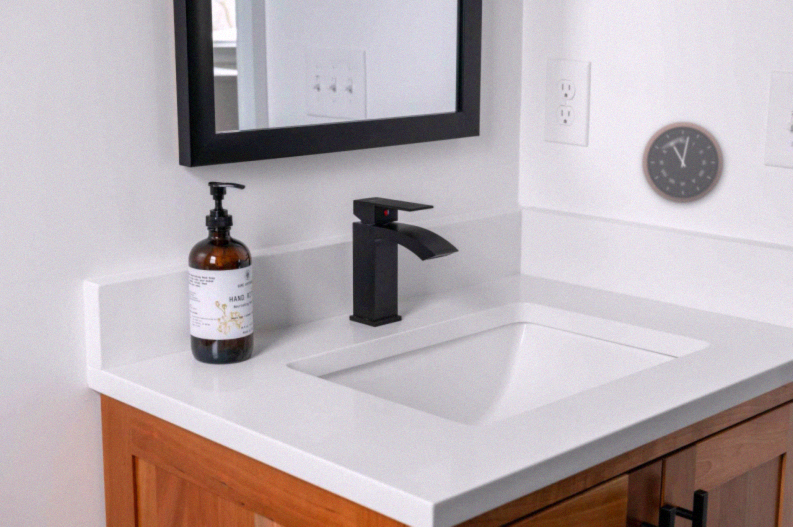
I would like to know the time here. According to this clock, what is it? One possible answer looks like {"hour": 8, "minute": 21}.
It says {"hour": 11, "minute": 2}
